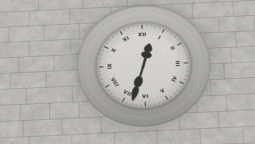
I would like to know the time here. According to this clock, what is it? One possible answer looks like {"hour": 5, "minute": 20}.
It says {"hour": 12, "minute": 33}
